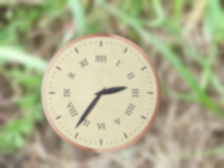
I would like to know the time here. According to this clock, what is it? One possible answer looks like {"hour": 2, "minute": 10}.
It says {"hour": 2, "minute": 36}
